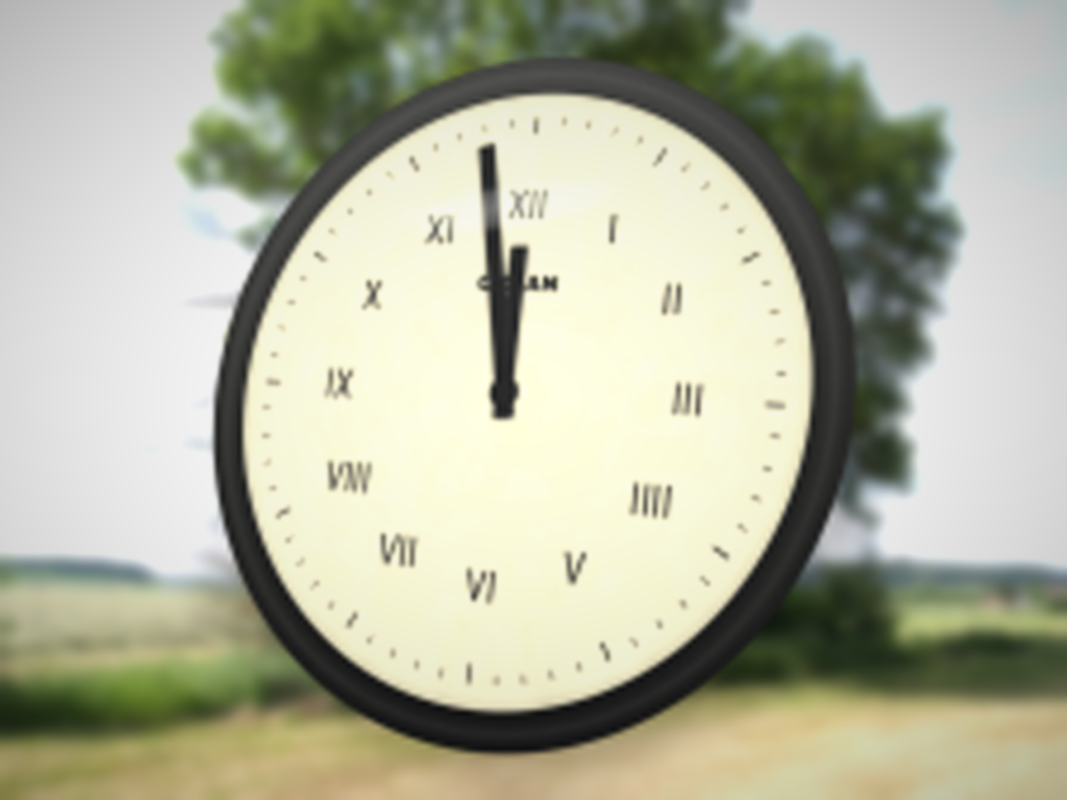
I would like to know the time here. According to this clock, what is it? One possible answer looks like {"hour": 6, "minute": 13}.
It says {"hour": 11, "minute": 58}
